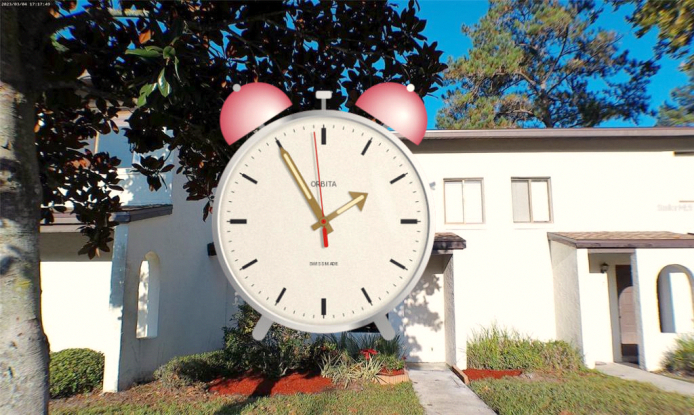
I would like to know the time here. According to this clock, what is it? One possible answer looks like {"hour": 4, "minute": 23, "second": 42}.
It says {"hour": 1, "minute": 54, "second": 59}
